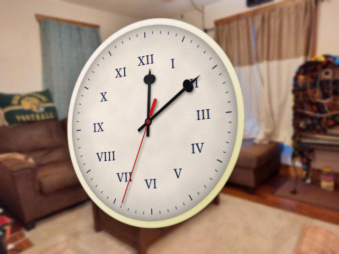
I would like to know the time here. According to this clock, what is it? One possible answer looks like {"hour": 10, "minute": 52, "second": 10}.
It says {"hour": 12, "minute": 9, "second": 34}
